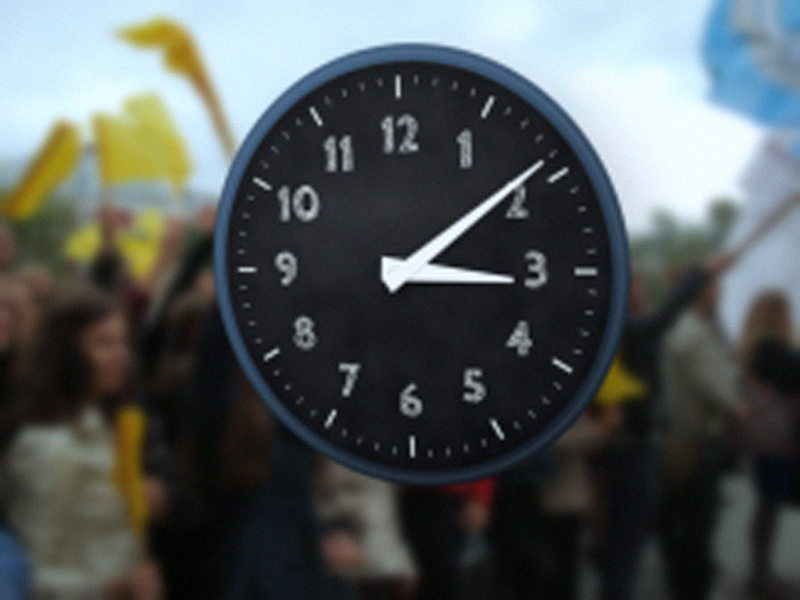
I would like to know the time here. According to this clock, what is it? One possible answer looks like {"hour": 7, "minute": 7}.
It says {"hour": 3, "minute": 9}
